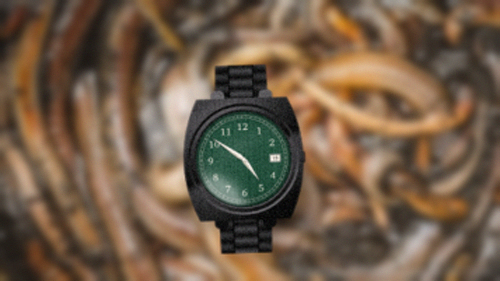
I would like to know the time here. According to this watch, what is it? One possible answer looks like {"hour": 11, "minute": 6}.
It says {"hour": 4, "minute": 51}
